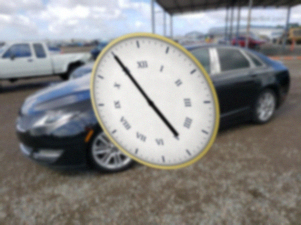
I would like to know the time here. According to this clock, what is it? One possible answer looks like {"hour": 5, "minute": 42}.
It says {"hour": 4, "minute": 55}
